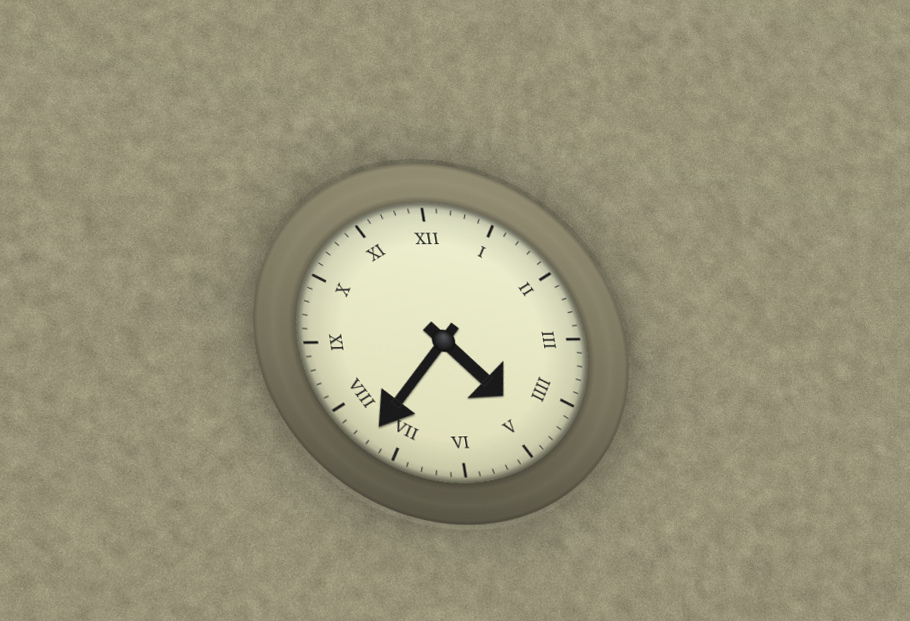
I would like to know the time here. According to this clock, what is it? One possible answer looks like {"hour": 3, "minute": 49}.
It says {"hour": 4, "minute": 37}
